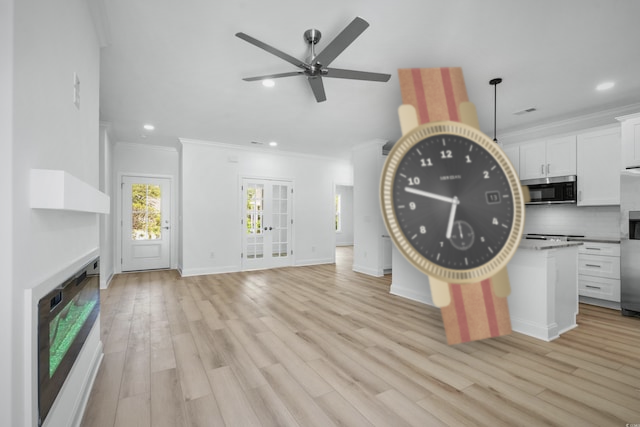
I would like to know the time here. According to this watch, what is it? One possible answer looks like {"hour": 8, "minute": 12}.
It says {"hour": 6, "minute": 48}
